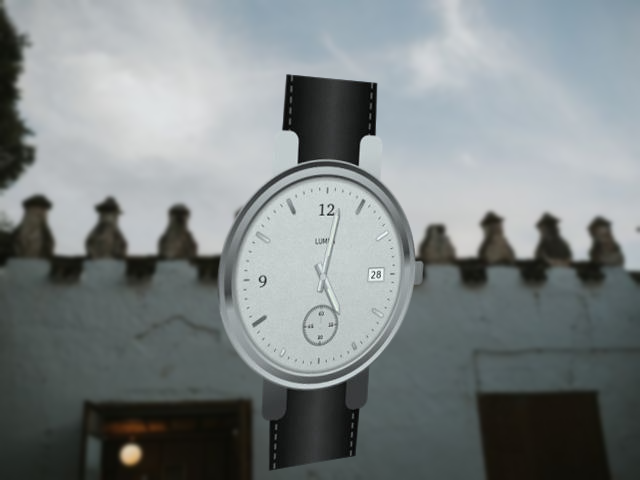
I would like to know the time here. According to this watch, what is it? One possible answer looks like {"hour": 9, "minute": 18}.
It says {"hour": 5, "minute": 2}
